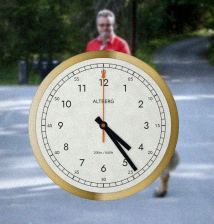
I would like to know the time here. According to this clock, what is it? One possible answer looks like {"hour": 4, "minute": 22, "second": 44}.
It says {"hour": 4, "minute": 24, "second": 0}
